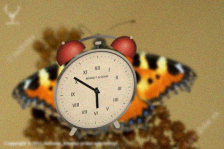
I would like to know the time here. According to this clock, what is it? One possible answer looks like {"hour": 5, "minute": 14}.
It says {"hour": 5, "minute": 51}
